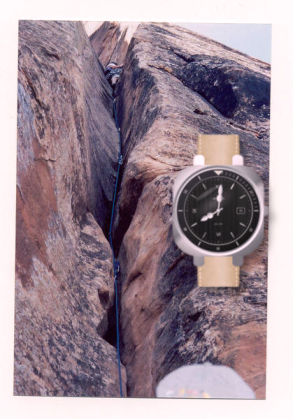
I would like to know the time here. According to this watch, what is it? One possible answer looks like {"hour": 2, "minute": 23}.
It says {"hour": 8, "minute": 1}
